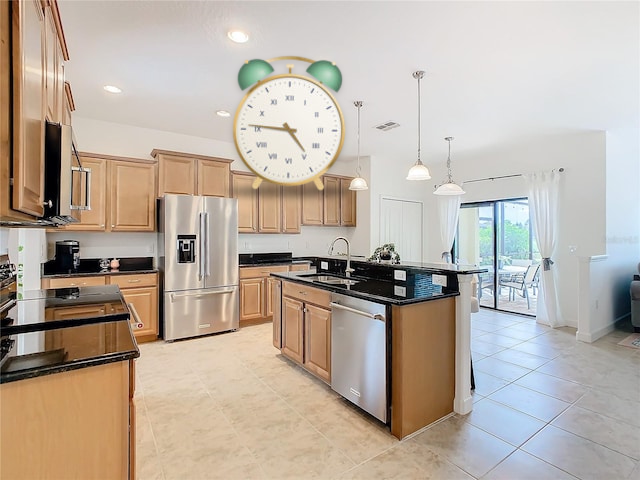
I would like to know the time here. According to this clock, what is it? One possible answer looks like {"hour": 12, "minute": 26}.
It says {"hour": 4, "minute": 46}
